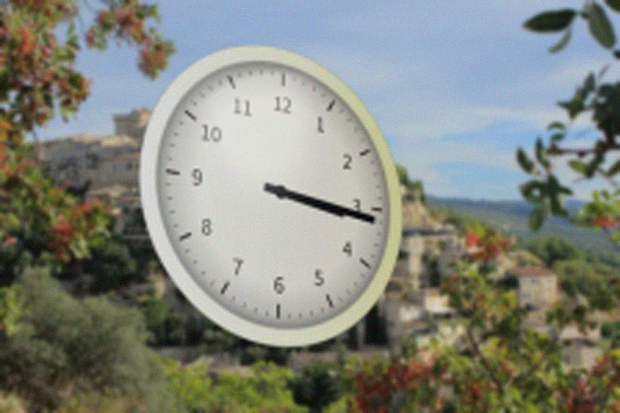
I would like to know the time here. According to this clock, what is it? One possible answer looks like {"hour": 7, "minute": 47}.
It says {"hour": 3, "minute": 16}
